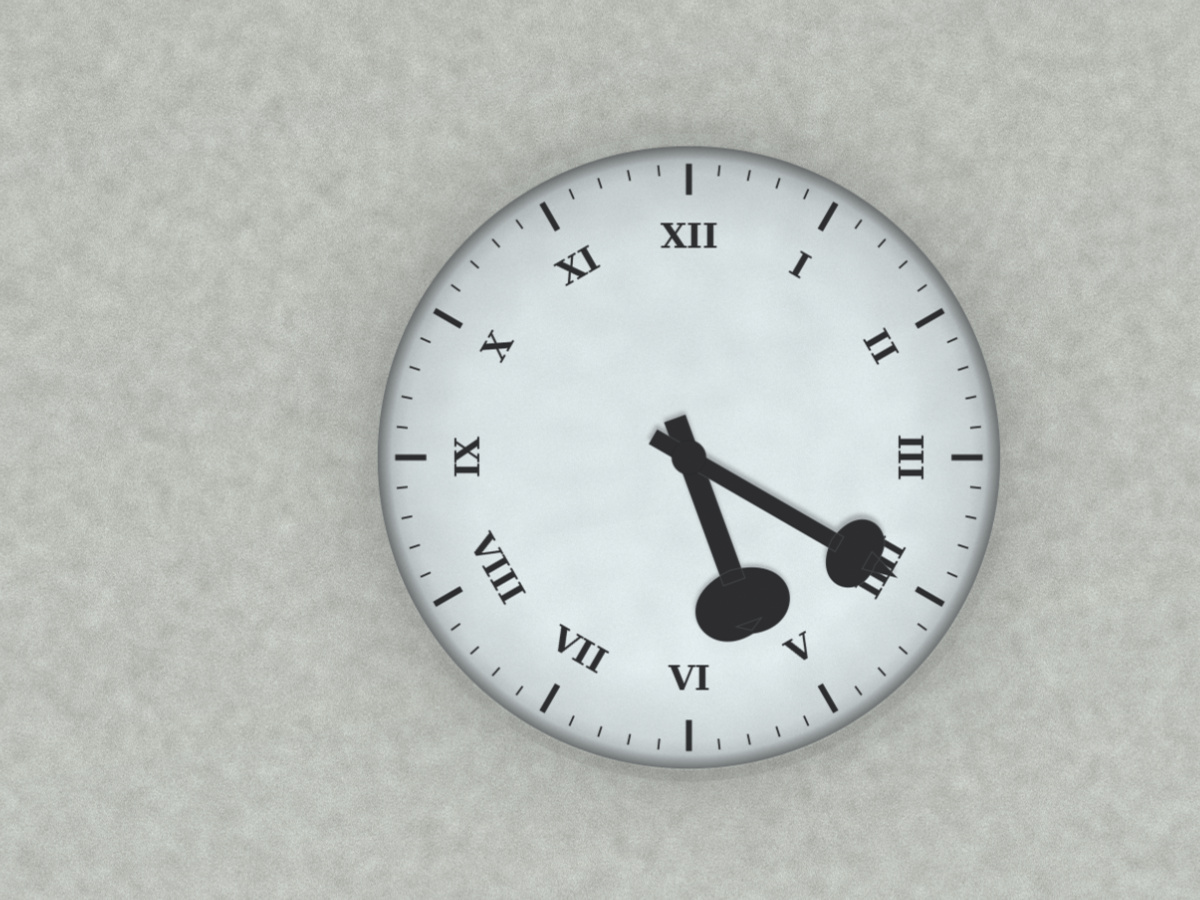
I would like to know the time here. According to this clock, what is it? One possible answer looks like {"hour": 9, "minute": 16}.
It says {"hour": 5, "minute": 20}
